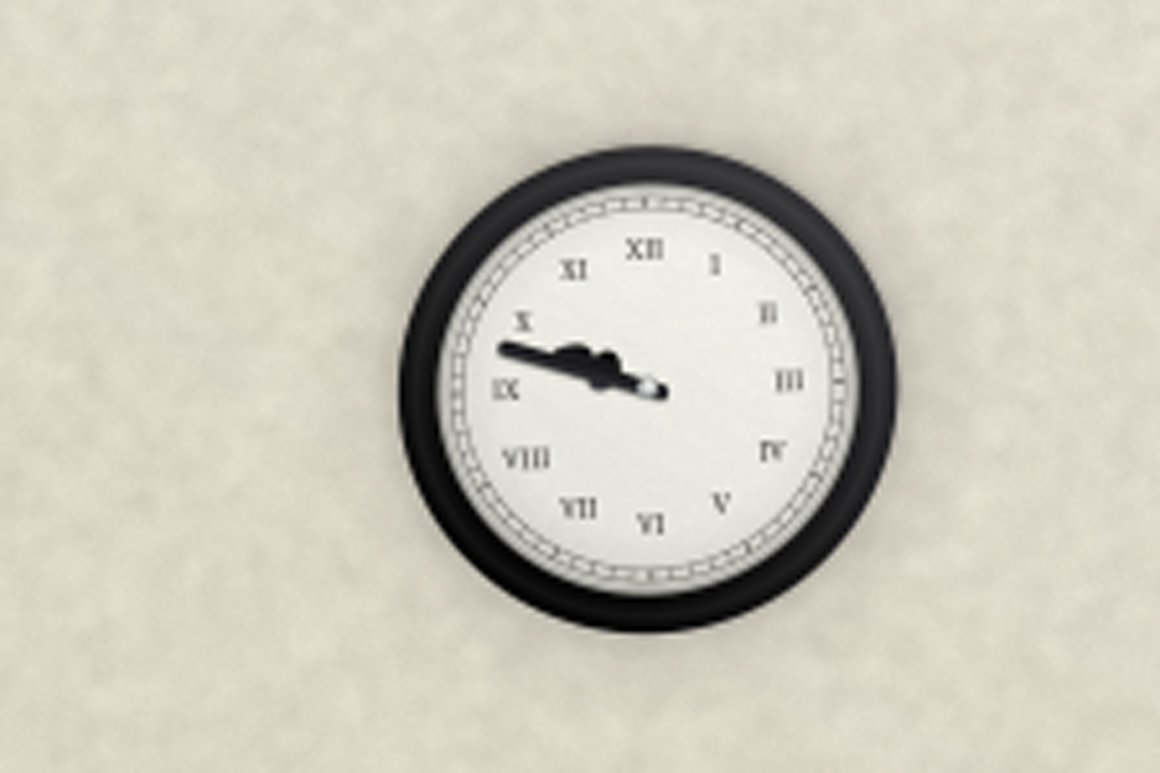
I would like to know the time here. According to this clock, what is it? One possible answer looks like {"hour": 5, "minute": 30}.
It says {"hour": 9, "minute": 48}
